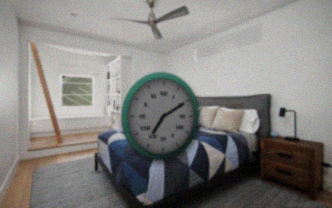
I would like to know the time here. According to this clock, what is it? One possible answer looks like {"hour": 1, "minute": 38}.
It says {"hour": 7, "minute": 10}
